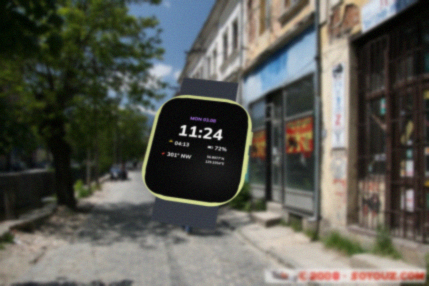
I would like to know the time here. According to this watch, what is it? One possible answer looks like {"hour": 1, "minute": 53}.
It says {"hour": 11, "minute": 24}
